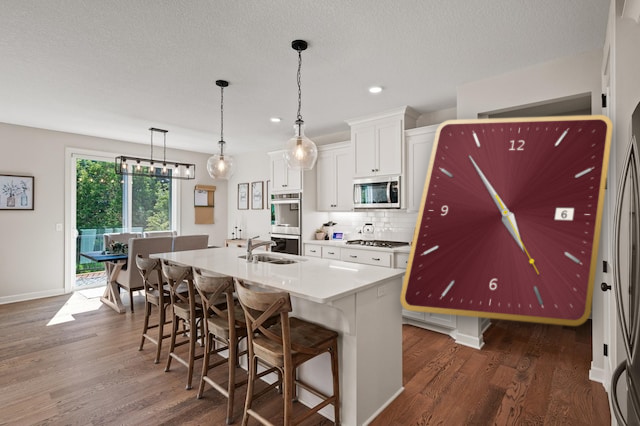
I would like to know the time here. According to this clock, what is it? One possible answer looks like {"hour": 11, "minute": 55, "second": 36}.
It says {"hour": 4, "minute": 53, "second": 24}
